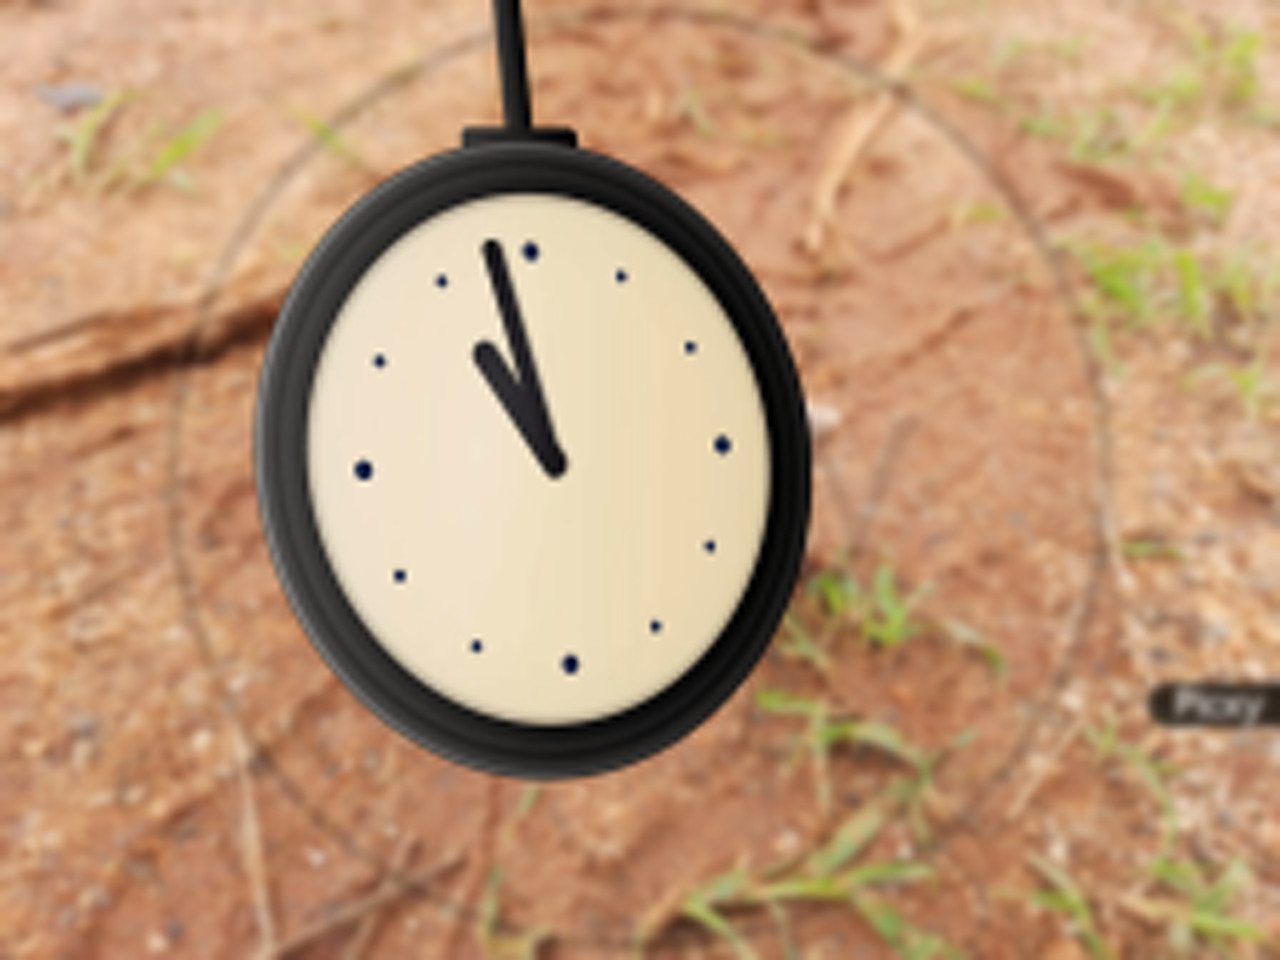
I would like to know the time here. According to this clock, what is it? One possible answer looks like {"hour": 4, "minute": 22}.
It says {"hour": 10, "minute": 58}
